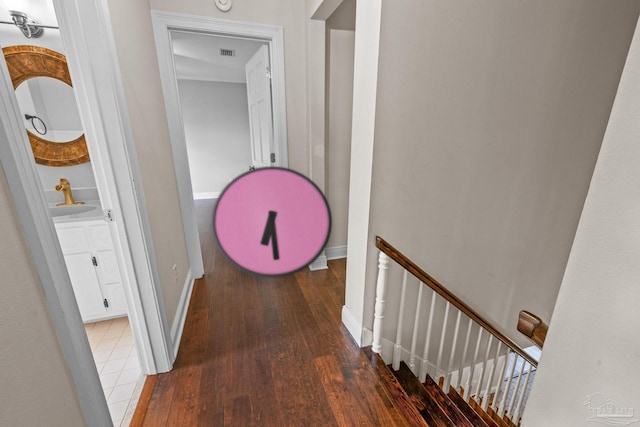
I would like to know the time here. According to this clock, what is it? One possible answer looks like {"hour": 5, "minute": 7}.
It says {"hour": 6, "minute": 29}
